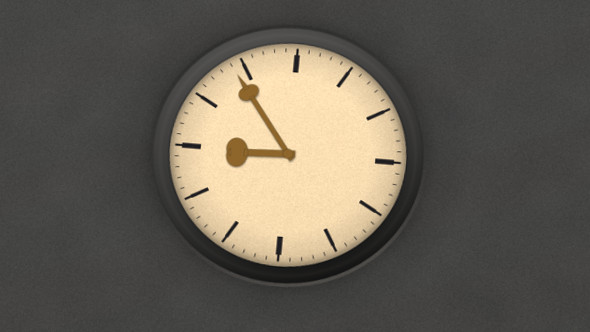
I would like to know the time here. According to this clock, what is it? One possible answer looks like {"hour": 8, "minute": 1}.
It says {"hour": 8, "minute": 54}
